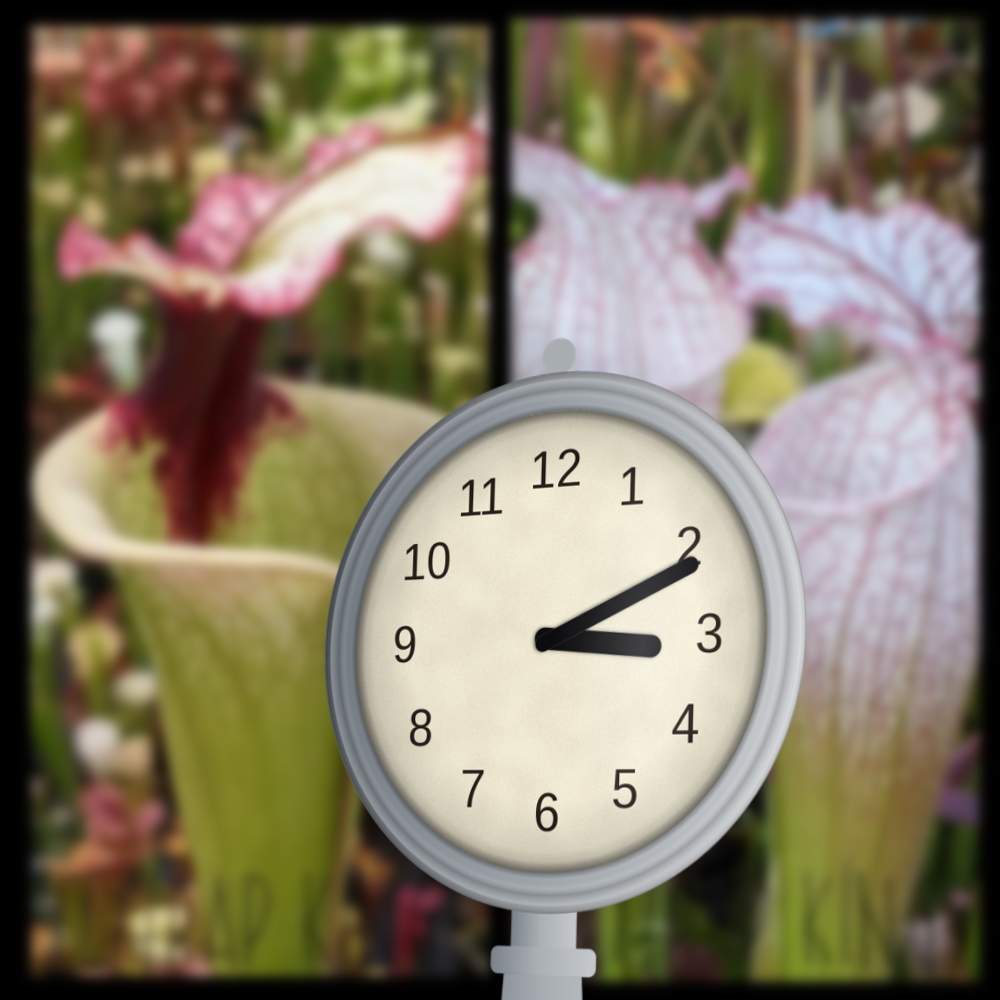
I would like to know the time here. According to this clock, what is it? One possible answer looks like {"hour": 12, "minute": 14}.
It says {"hour": 3, "minute": 11}
